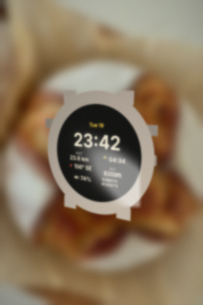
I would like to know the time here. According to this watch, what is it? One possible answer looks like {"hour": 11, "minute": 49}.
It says {"hour": 23, "minute": 42}
